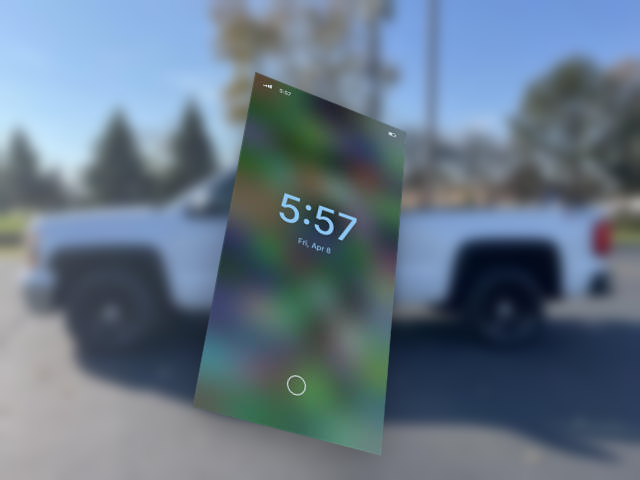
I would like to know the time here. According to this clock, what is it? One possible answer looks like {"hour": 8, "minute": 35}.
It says {"hour": 5, "minute": 57}
